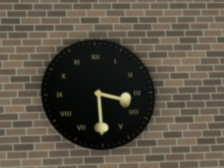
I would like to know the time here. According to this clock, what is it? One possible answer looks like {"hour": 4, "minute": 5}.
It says {"hour": 3, "minute": 30}
